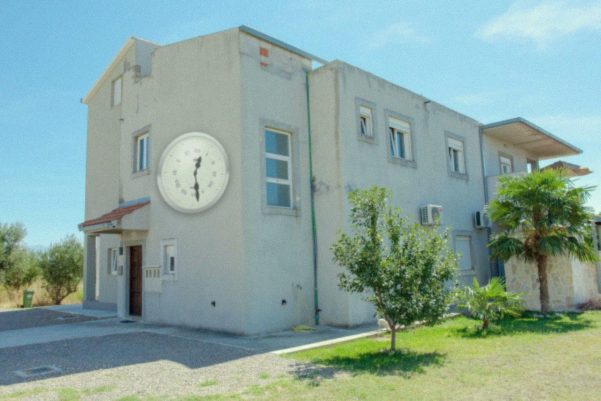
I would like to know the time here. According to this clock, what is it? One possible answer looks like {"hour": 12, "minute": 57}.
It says {"hour": 12, "minute": 28}
